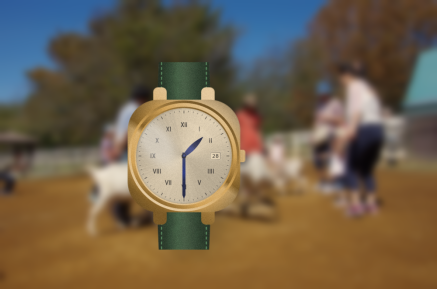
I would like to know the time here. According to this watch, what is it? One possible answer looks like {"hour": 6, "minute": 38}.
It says {"hour": 1, "minute": 30}
